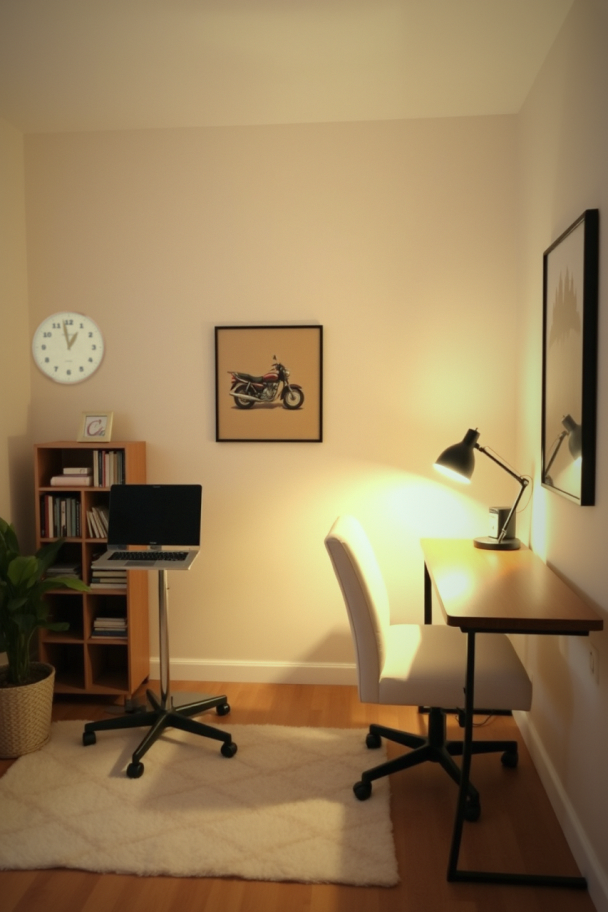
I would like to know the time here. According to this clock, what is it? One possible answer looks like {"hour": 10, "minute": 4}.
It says {"hour": 12, "minute": 58}
